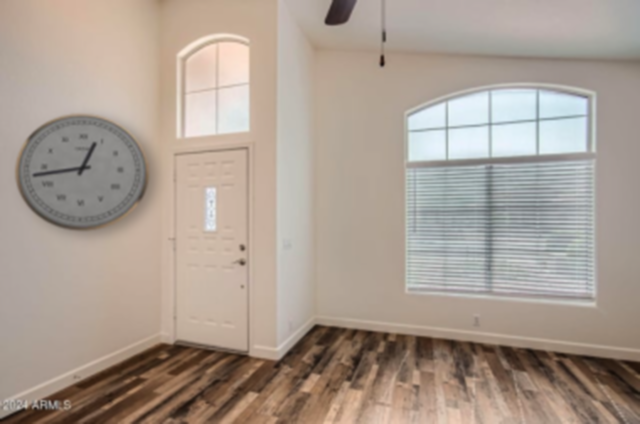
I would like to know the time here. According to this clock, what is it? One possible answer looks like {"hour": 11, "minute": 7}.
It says {"hour": 12, "minute": 43}
